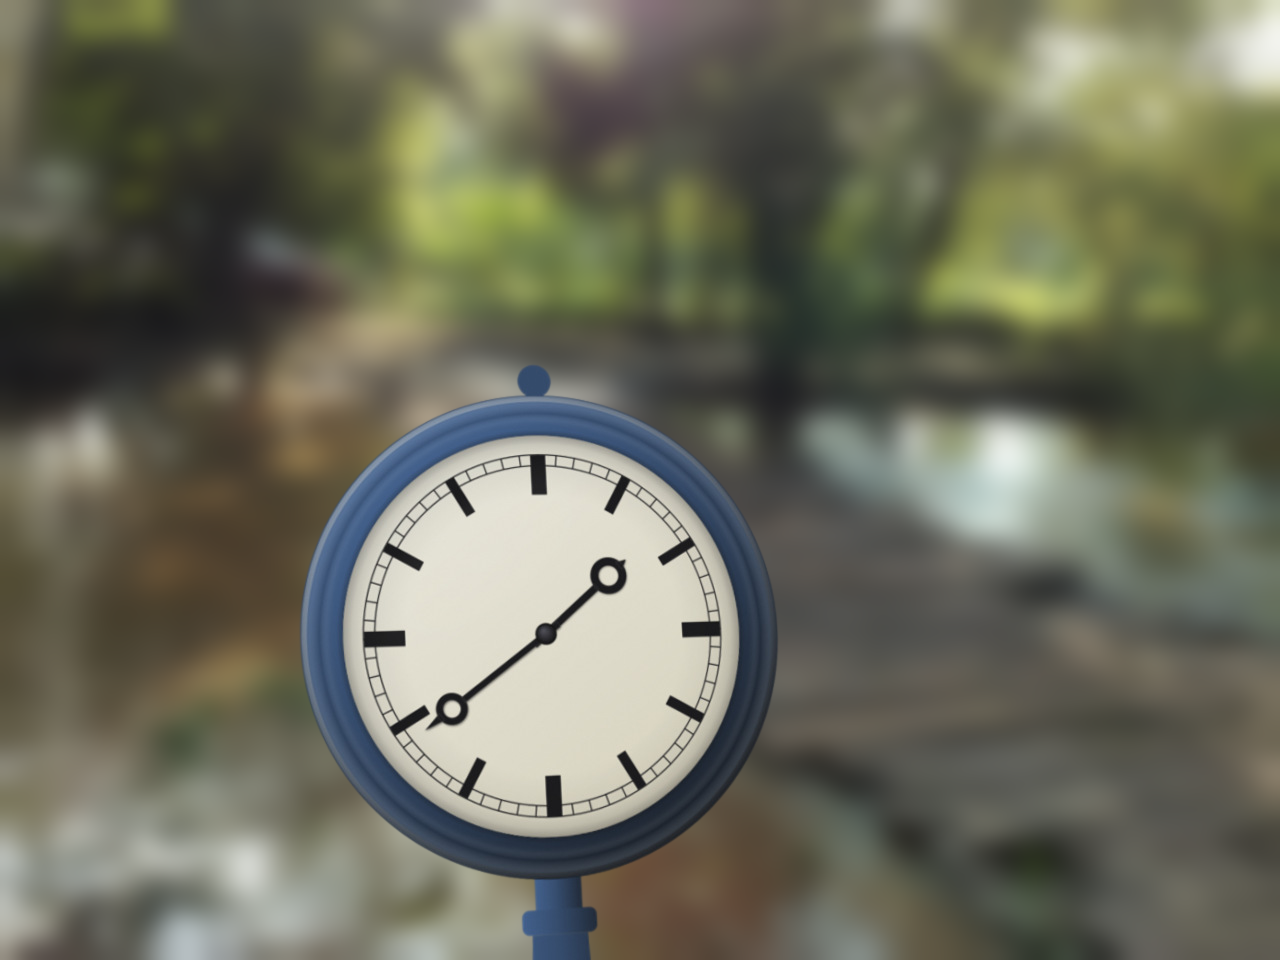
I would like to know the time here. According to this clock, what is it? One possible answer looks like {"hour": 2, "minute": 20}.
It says {"hour": 1, "minute": 39}
